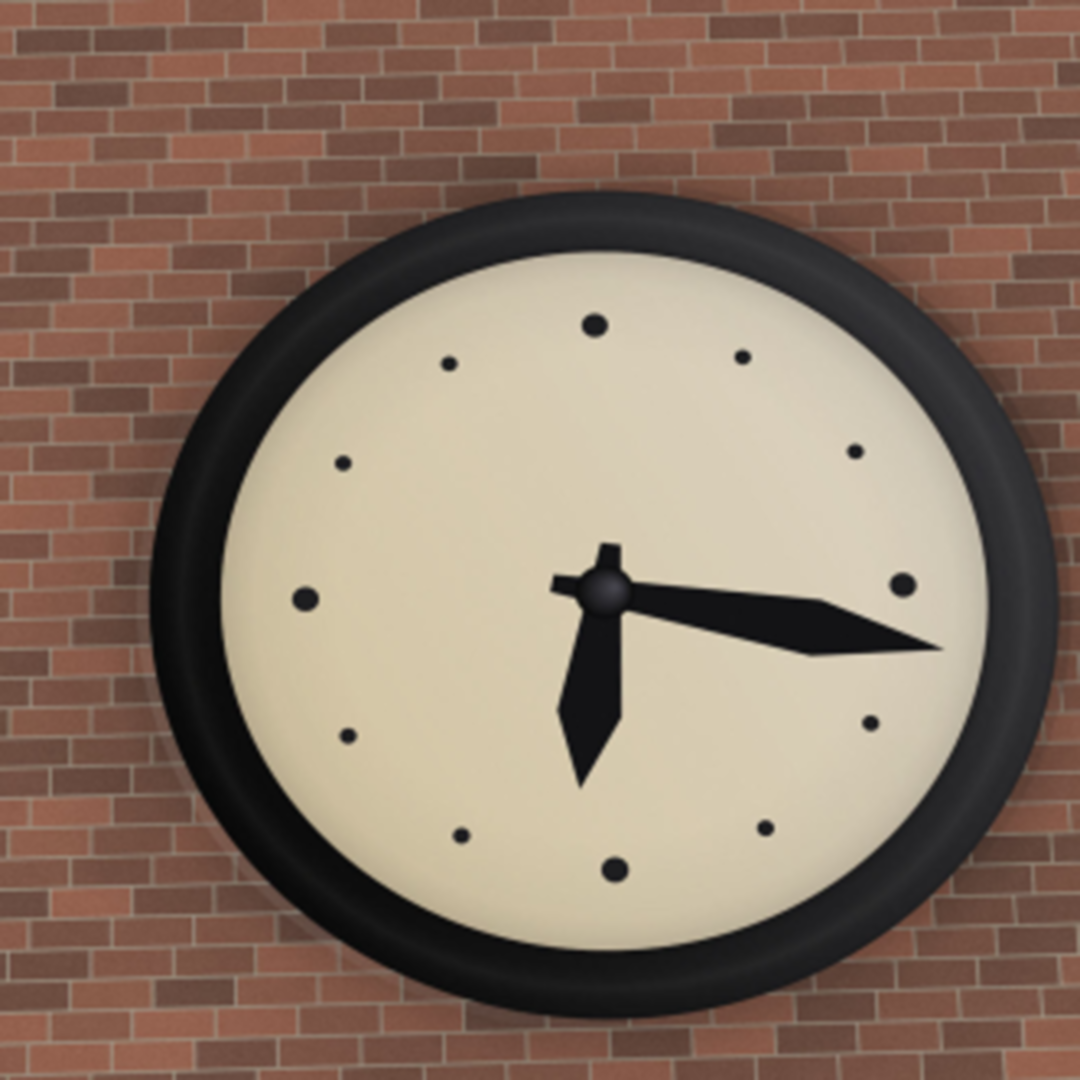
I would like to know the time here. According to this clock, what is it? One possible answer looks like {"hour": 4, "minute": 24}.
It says {"hour": 6, "minute": 17}
